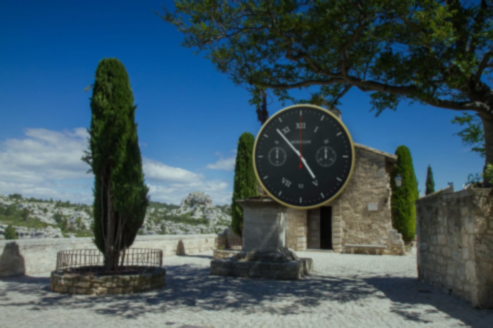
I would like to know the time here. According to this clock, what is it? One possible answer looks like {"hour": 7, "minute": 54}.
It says {"hour": 4, "minute": 53}
